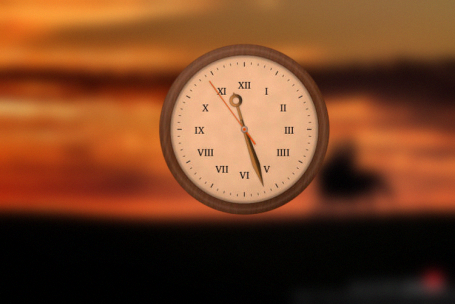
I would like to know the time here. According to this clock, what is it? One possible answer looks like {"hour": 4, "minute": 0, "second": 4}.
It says {"hour": 11, "minute": 26, "second": 54}
